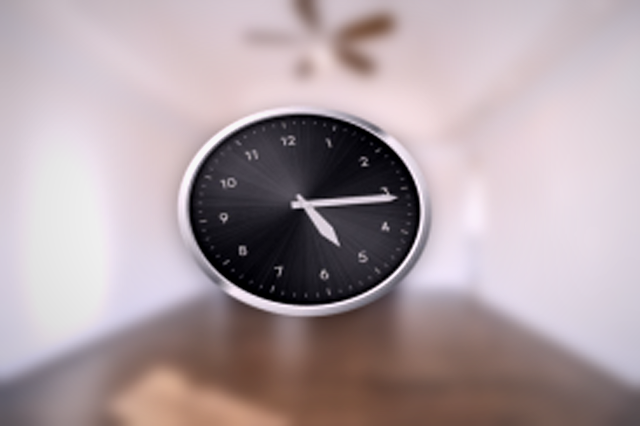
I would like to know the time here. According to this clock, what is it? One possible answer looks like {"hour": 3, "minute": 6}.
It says {"hour": 5, "minute": 16}
